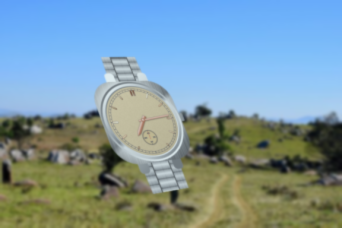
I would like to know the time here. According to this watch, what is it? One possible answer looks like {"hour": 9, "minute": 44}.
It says {"hour": 7, "minute": 14}
